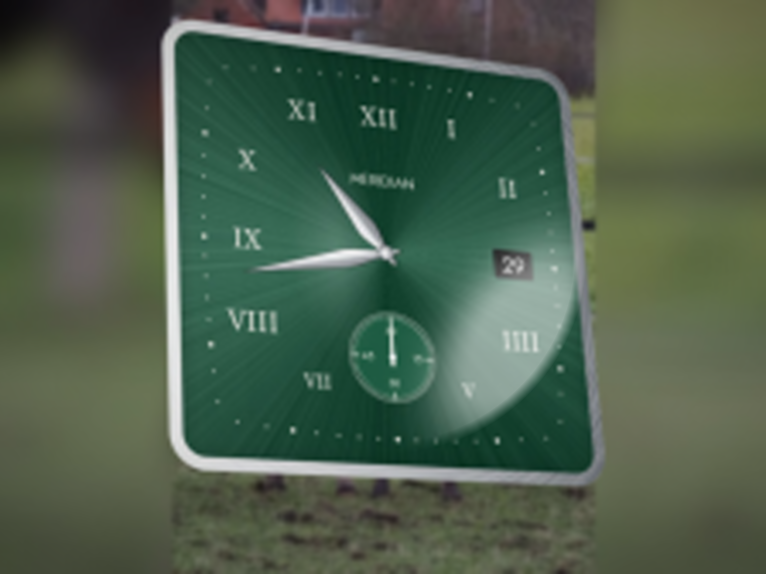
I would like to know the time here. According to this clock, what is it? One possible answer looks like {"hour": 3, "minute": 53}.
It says {"hour": 10, "minute": 43}
